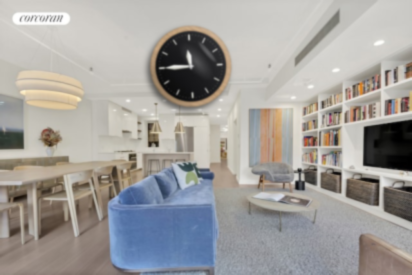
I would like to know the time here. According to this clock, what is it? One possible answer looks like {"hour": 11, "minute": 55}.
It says {"hour": 11, "minute": 45}
